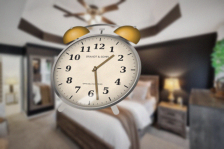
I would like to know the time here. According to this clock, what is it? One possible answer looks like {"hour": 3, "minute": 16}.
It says {"hour": 1, "minute": 28}
